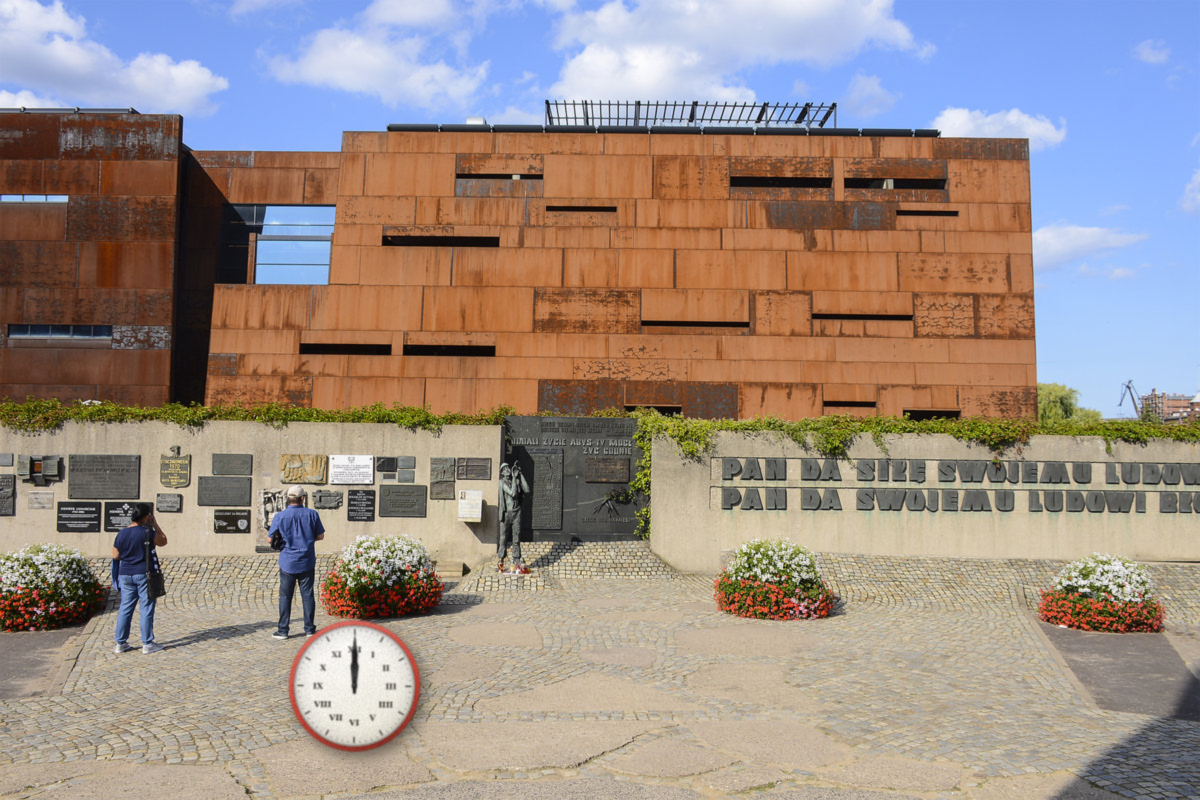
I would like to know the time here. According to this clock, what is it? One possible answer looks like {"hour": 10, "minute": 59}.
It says {"hour": 12, "minute": 0}
